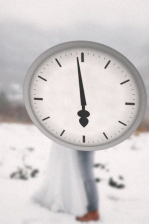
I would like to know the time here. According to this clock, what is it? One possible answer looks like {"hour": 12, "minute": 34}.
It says {"hour": 5, "minute": 59}
